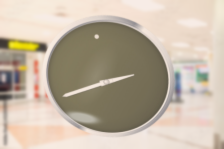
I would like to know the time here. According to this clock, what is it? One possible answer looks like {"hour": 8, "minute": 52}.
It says {"hour": 2, "minute": 43}
